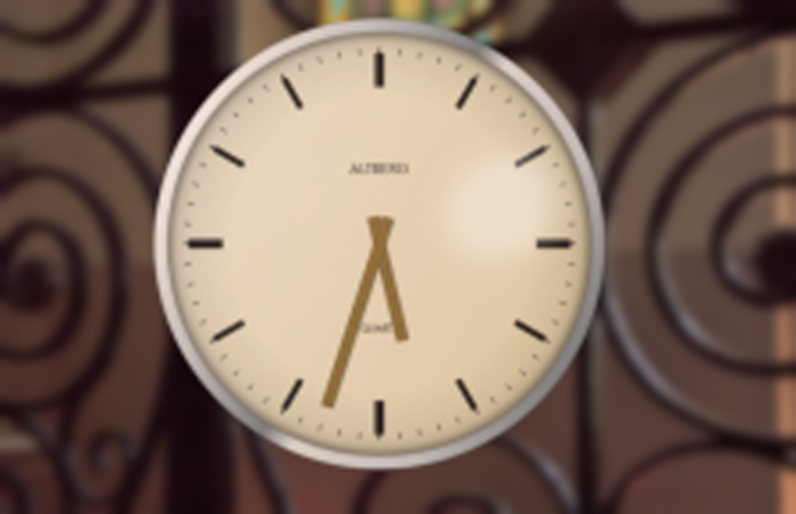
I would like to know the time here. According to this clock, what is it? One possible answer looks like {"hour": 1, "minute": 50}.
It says {"hour": 5, "minute": 33}
